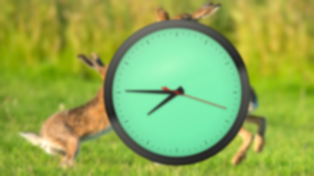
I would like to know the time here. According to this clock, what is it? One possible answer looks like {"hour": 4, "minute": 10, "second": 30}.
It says {"hour": 7, "minute": 45, "second": 18}
